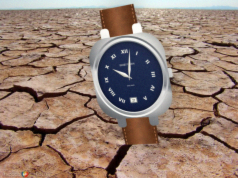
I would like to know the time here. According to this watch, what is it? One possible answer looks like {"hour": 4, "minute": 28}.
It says {"hour": 10, "minute": 2}
